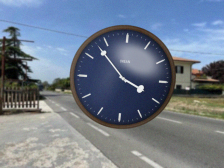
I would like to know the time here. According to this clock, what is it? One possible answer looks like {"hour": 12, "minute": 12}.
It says {"hour": 3, "minute": 53}
